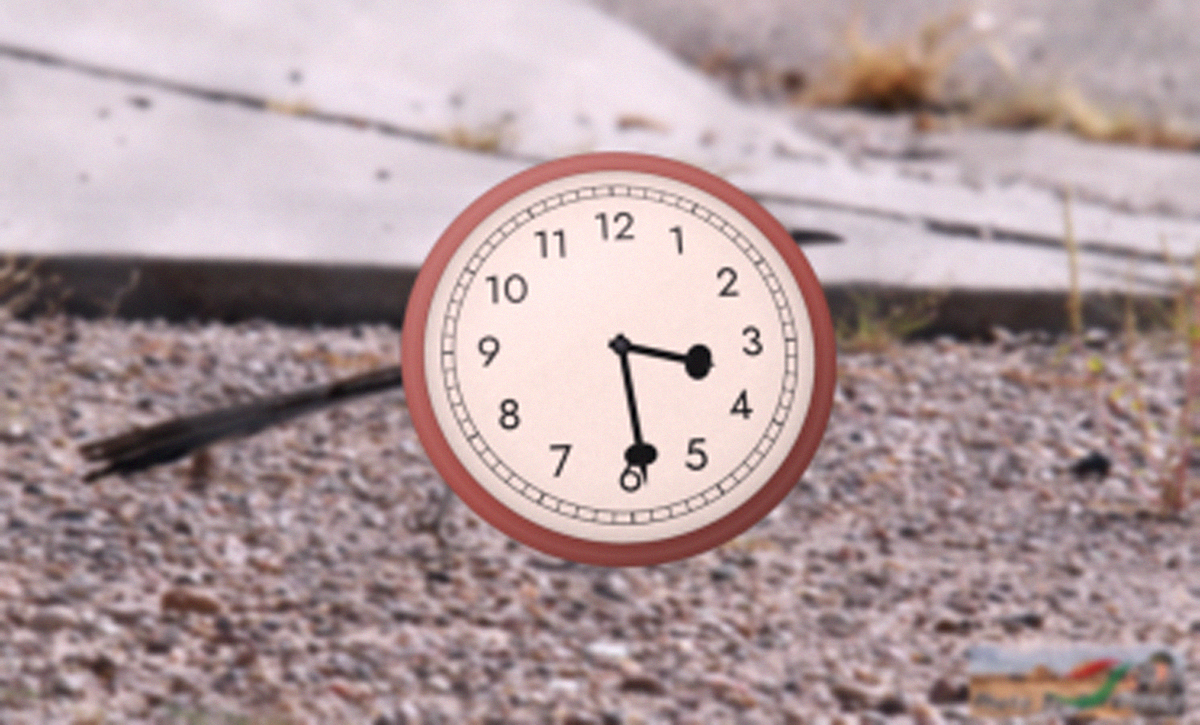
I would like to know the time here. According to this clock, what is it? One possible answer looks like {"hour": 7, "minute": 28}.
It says {"hour": 3, "minute": 29}
